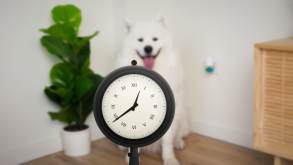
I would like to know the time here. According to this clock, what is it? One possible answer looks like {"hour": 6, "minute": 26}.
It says {"hour": 12, "minute": 39}
